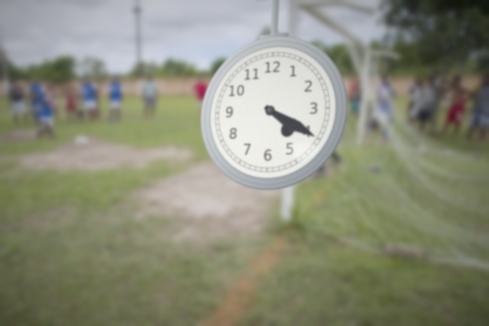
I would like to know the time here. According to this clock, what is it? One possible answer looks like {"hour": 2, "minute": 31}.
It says {"hour": 4, "minute": 20}
